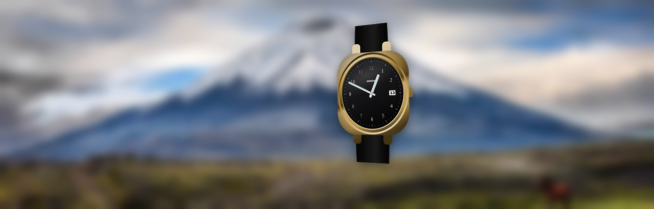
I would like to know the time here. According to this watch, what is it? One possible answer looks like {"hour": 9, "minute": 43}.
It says {"hour": 12, "minute": 49}
